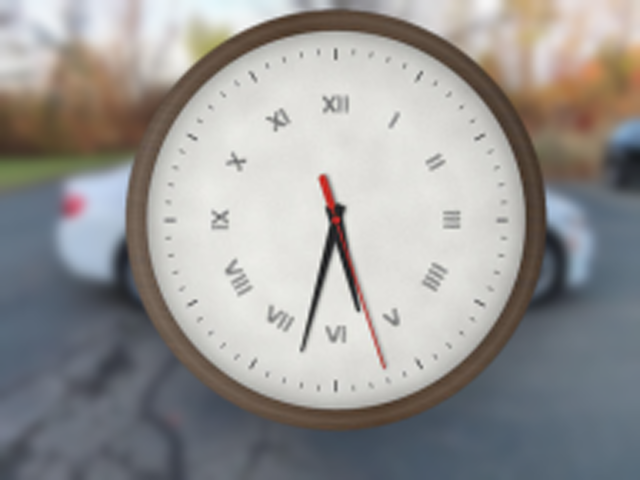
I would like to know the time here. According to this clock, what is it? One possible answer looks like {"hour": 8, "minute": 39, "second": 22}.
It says {"hour": 5, "minute": 32, "second": 27}
